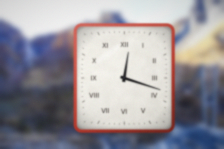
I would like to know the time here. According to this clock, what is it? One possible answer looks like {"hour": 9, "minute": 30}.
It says {"hour": 12, "minute": 18}
